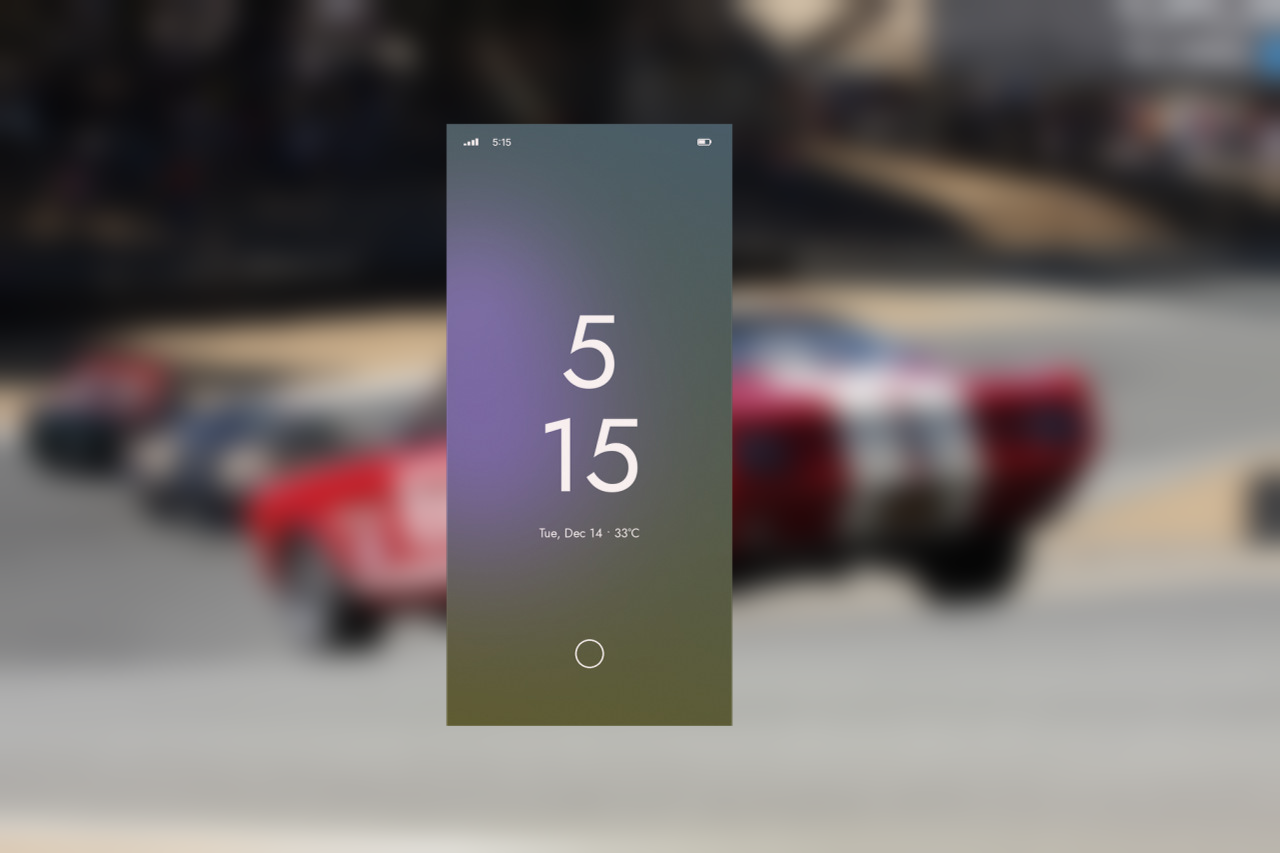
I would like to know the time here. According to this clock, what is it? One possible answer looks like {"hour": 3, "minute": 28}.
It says {"hour": 5, "minute": 15}
